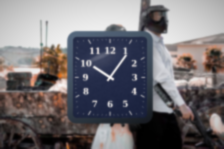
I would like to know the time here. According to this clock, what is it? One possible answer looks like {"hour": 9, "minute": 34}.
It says {"hour": 10, "minute": 6}
